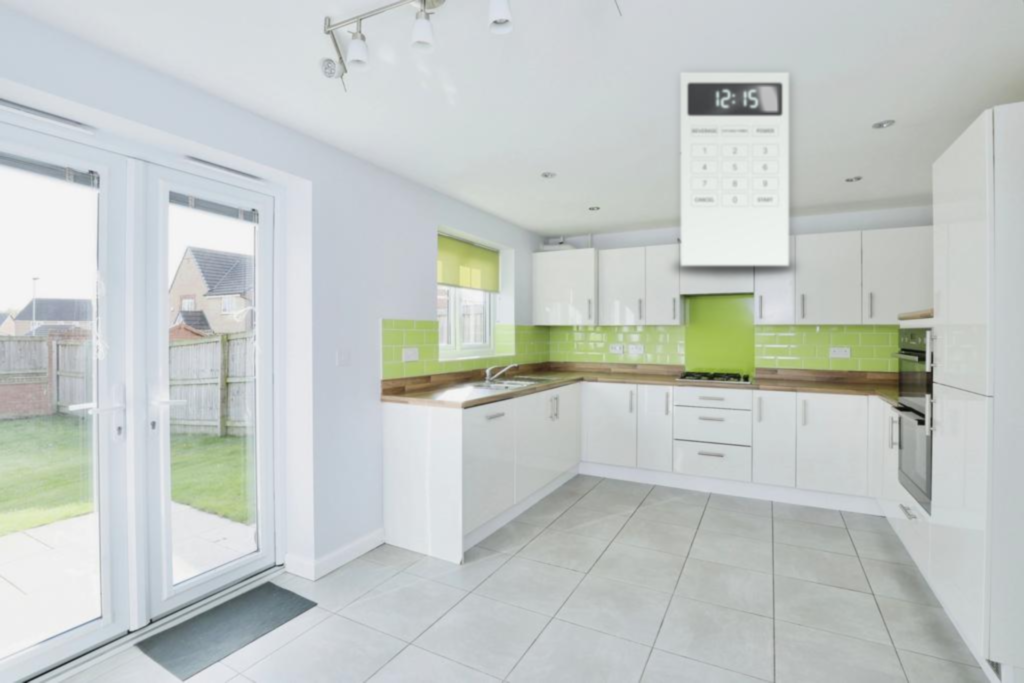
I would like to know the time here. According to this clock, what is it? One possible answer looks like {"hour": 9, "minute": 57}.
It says {"hour": 12, "minute": 15}
